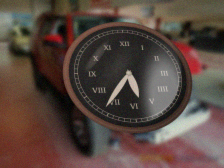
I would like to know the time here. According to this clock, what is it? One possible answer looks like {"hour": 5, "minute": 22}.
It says {"hour": 5, "minute": 36}
